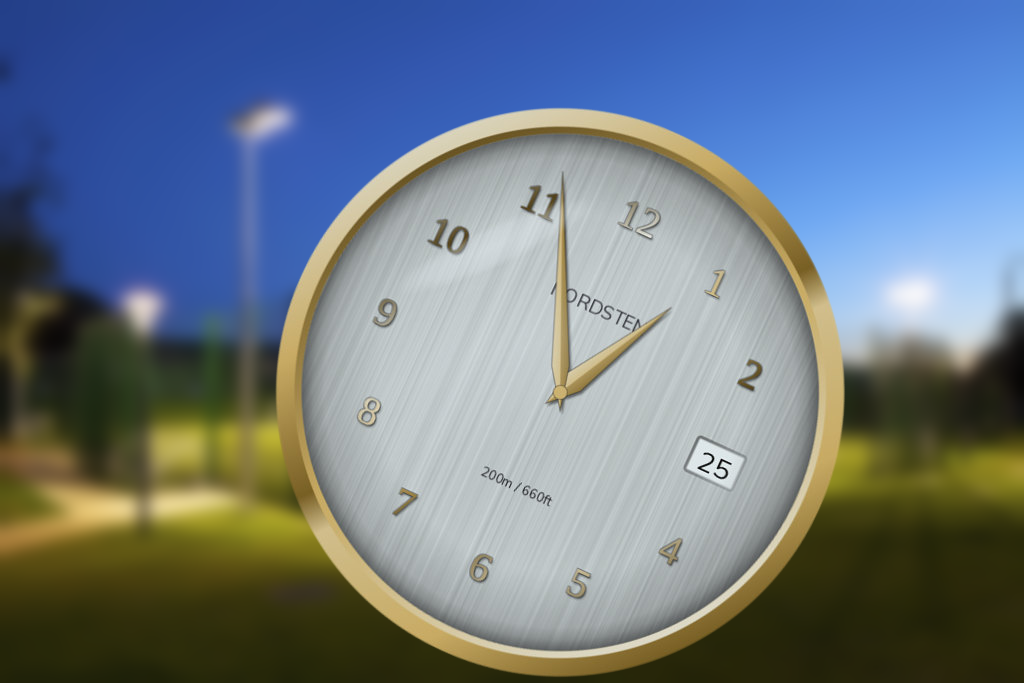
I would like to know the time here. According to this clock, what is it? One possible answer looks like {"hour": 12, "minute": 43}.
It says {"hour": 12, "minute": 56}
